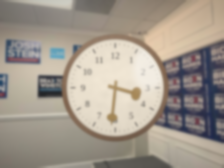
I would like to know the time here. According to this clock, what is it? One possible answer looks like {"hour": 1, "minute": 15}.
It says {"hour": 3, "minute": 31}
